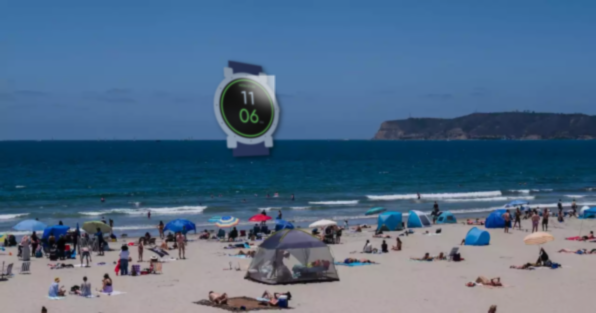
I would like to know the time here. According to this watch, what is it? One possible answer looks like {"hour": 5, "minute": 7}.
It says {"hour": 11, "minute": 6}
